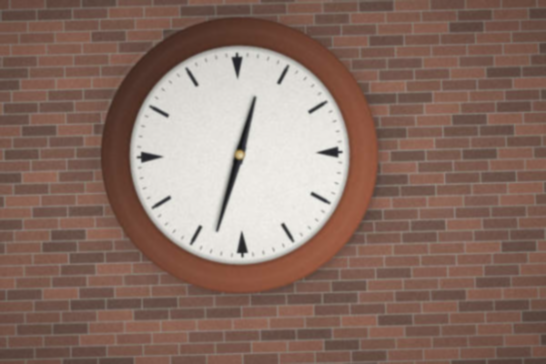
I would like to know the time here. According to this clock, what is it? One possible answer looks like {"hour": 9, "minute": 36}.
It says {"hour": 12, "minute": 33}
